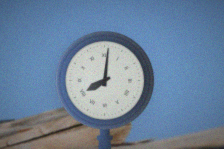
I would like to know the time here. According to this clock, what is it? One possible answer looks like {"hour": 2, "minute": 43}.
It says {"hour": 8, "minute": 1}
